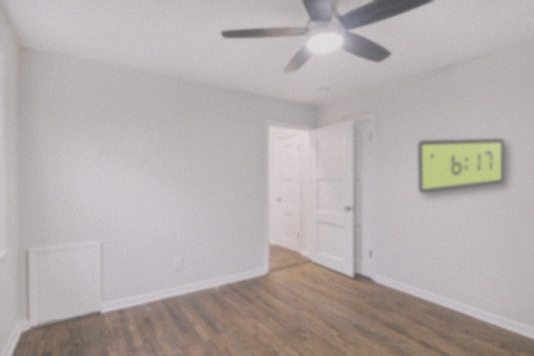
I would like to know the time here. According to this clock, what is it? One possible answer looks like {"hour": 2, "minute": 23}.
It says {"hour": 6, "minute": 17}
